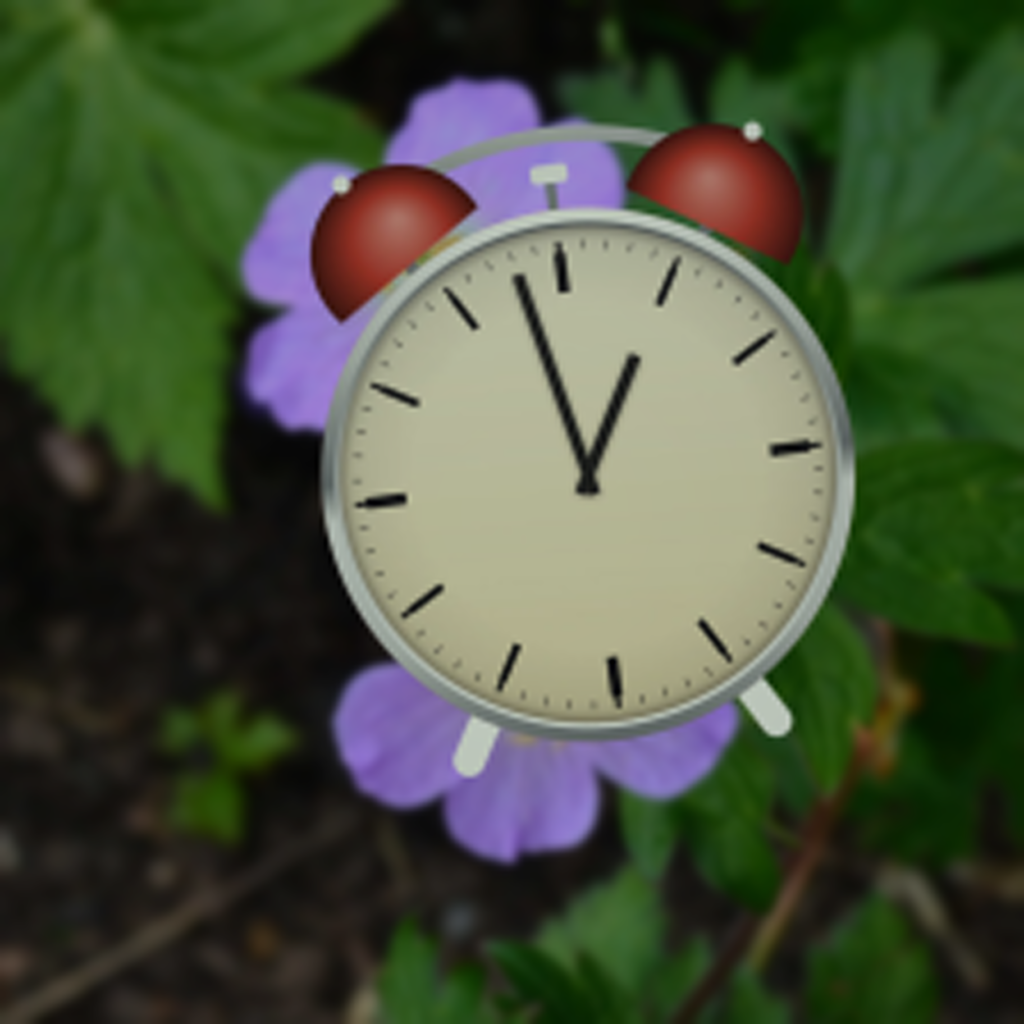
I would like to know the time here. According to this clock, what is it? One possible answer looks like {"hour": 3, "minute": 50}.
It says {"hour": 12, "minute": 58}
